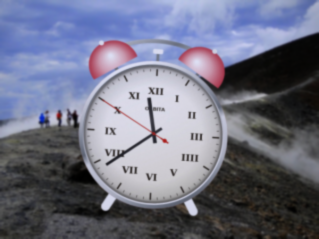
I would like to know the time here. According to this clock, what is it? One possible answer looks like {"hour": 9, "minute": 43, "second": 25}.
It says {"hour": 11, "minute": 38, "second": 50}
